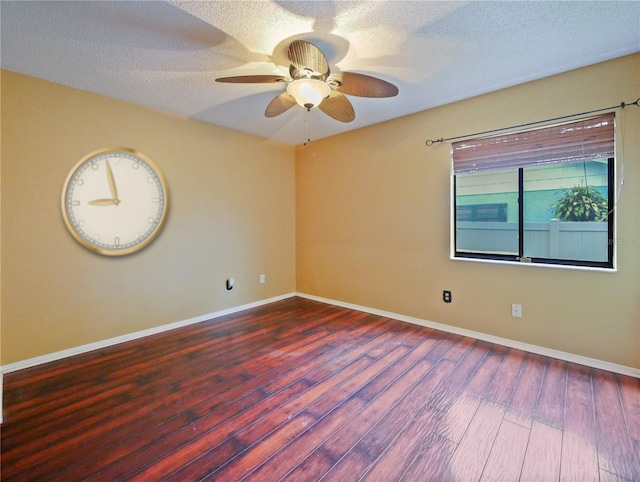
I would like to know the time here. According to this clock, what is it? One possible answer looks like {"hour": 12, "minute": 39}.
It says {"hour": 8, "minute": 58}
